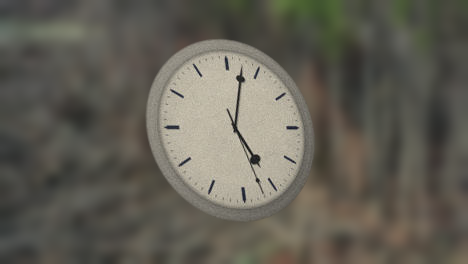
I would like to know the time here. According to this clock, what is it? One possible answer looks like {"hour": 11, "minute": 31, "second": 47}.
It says {"hour": 5, "minute": 2, "second": 27}
